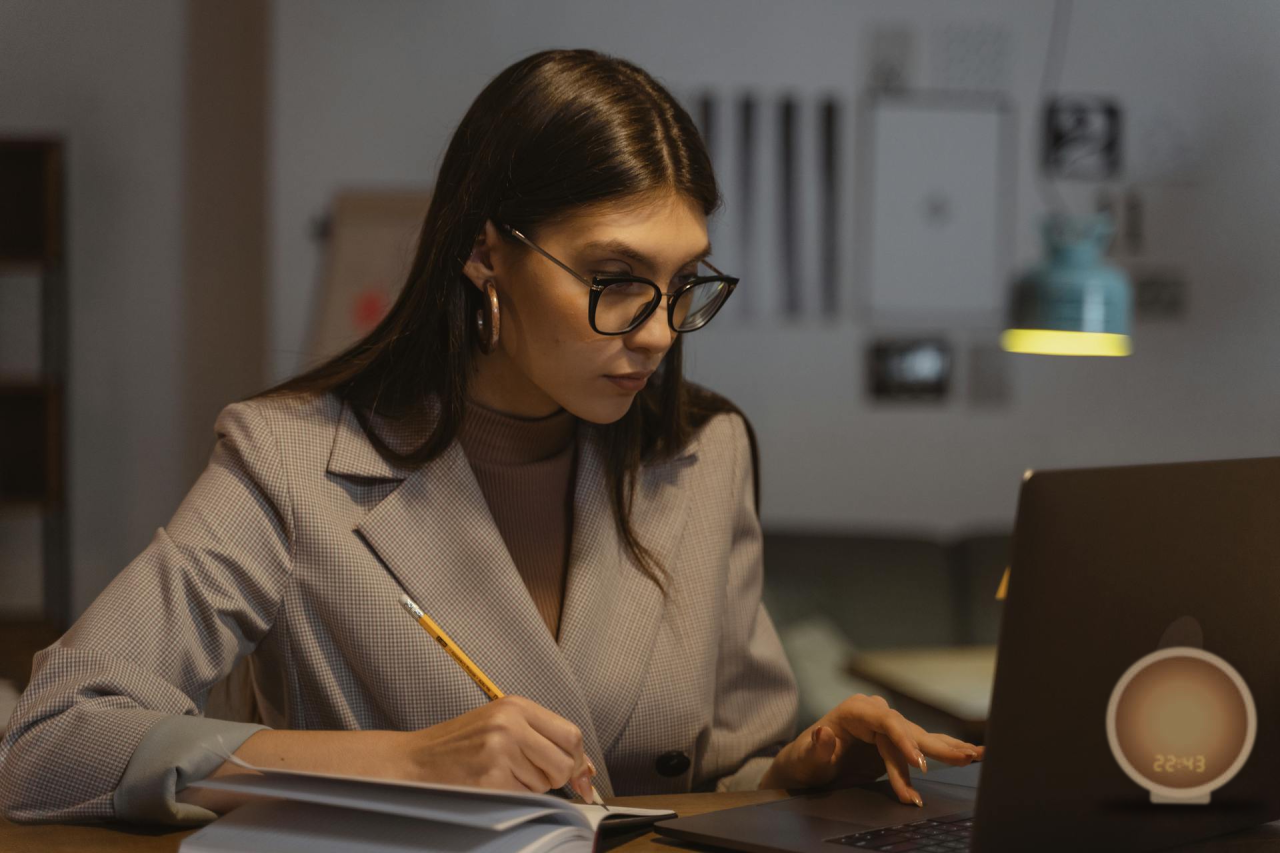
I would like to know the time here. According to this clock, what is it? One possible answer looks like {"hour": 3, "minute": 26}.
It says {"hour": 22, "minute": 43}
